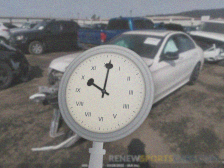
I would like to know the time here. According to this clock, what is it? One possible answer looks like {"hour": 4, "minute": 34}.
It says {"hour": 10, "minute": 1}
